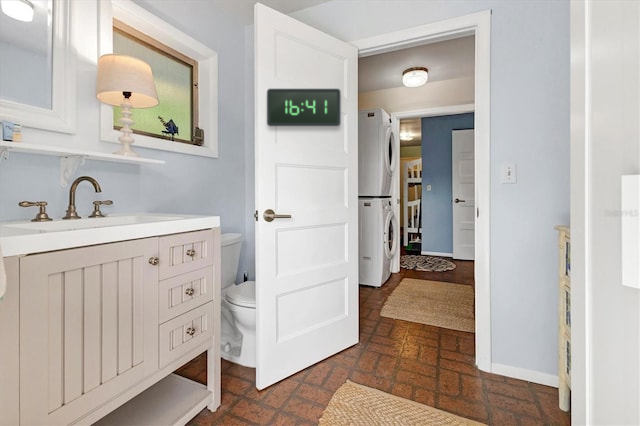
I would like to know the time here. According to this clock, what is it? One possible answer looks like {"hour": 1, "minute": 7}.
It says {"hour": 16, "minute": 41}
